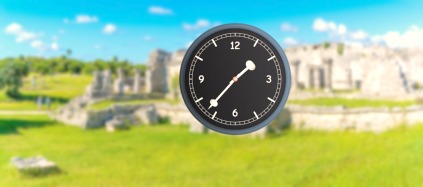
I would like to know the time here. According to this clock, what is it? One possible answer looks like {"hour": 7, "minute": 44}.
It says {"hour": 1, "minute": 37}
